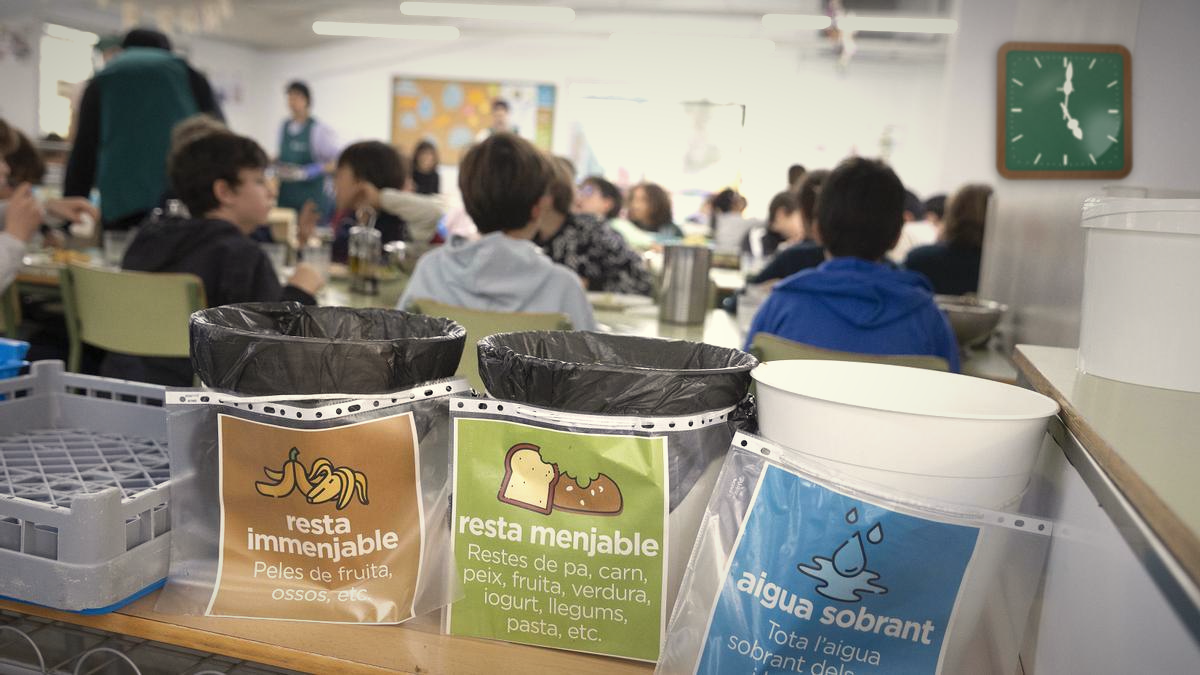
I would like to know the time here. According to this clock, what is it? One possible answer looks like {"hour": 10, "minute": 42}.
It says {"hour": 5, "minute": 1}
